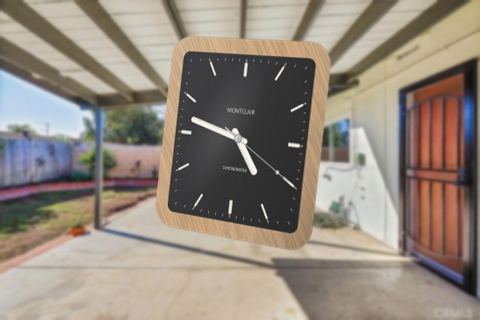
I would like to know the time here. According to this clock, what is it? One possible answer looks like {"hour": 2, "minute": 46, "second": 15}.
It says {"hour": 4, "minute": 47, "second": 20}
